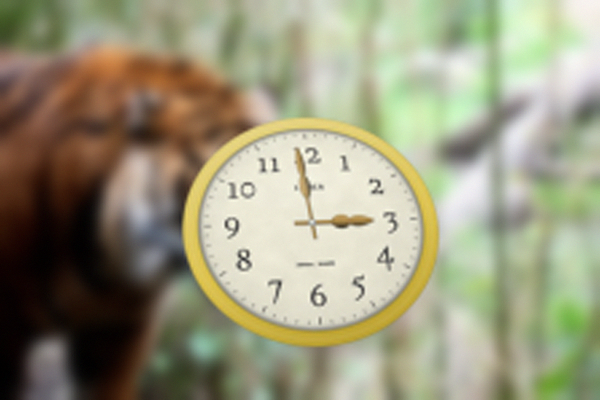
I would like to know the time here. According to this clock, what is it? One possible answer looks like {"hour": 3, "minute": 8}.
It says {"hour": 2, "minute": 59}
